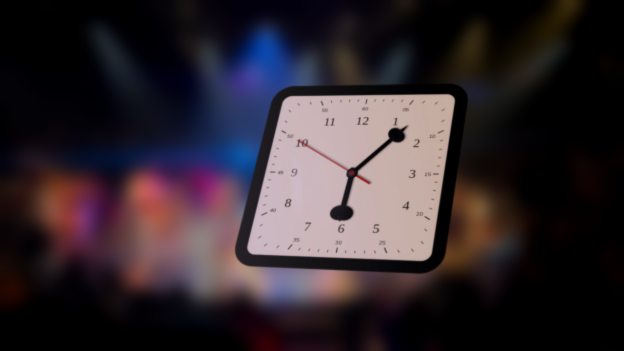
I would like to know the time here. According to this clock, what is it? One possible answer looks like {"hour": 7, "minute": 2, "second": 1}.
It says {"hour": 6, "minute": 6, "second": 50}
